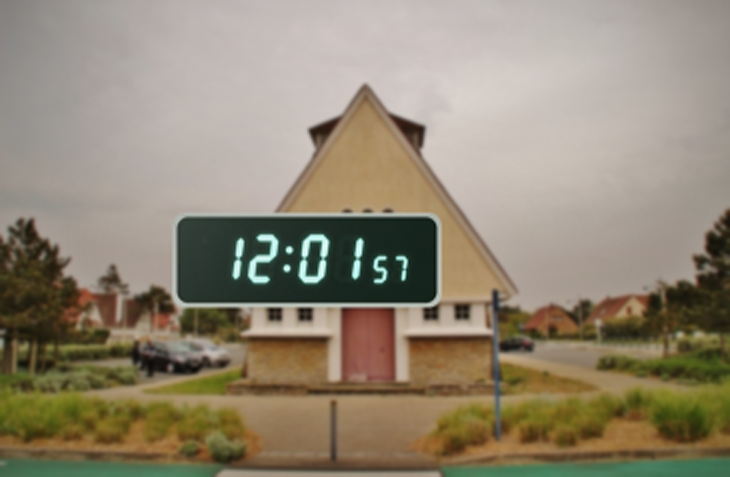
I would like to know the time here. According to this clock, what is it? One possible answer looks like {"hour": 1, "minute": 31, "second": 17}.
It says {"hour": 12, "minute": 1, "second": 57}
